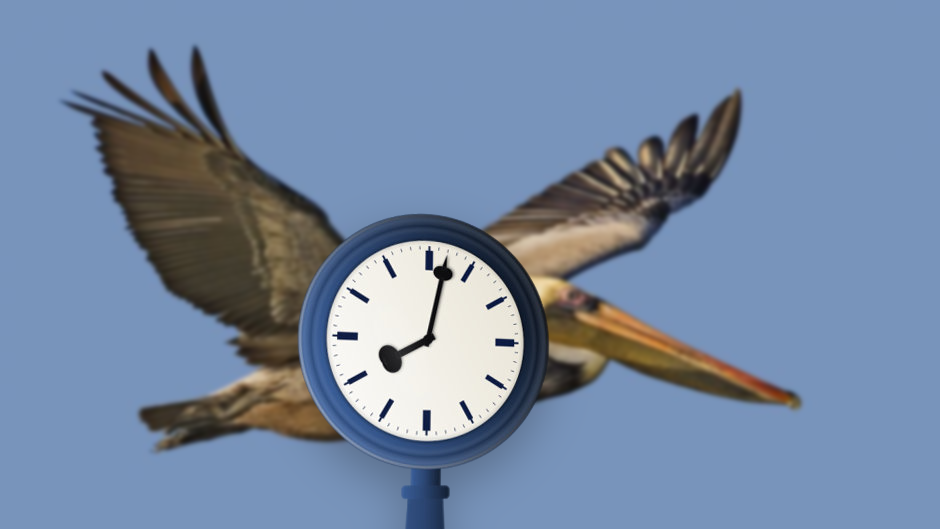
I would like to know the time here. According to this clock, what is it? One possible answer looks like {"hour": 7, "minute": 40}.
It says {"hour": 8, "minute": 2}
